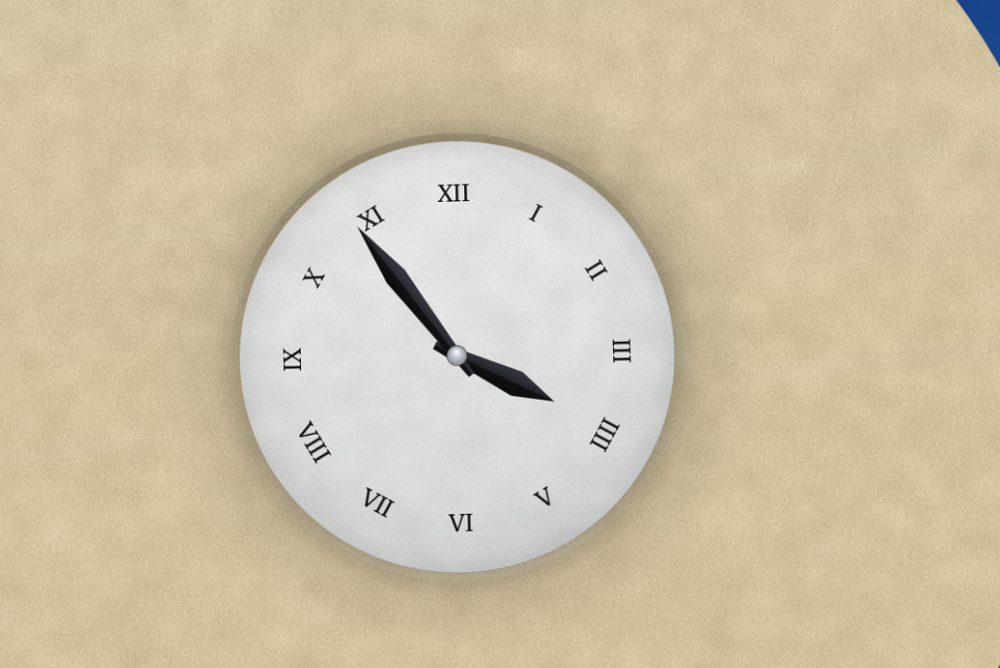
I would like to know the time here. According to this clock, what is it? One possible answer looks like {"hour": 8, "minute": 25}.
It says {"hour": 3, "minute": 54}
